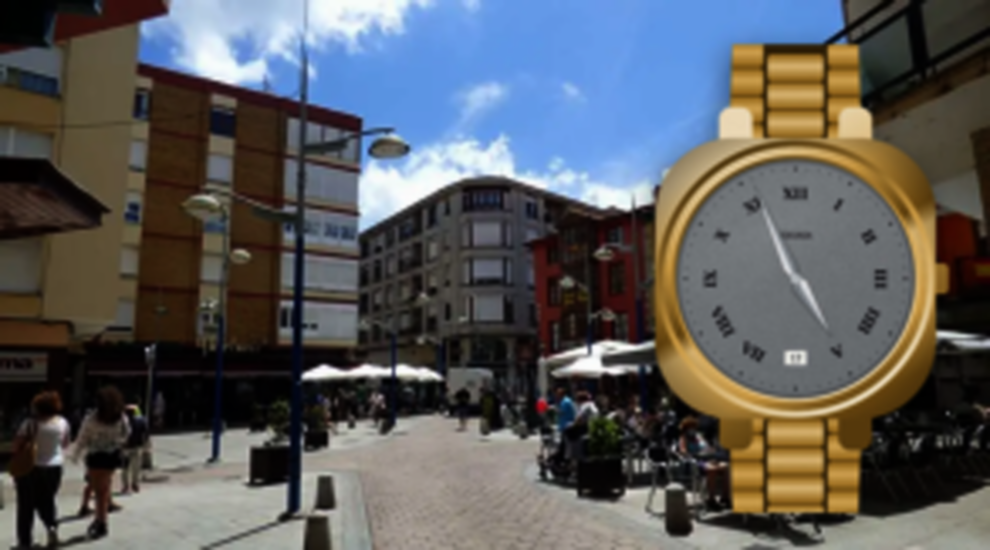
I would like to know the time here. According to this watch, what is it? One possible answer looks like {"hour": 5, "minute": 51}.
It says {"hour": 4, "minute": 56}
